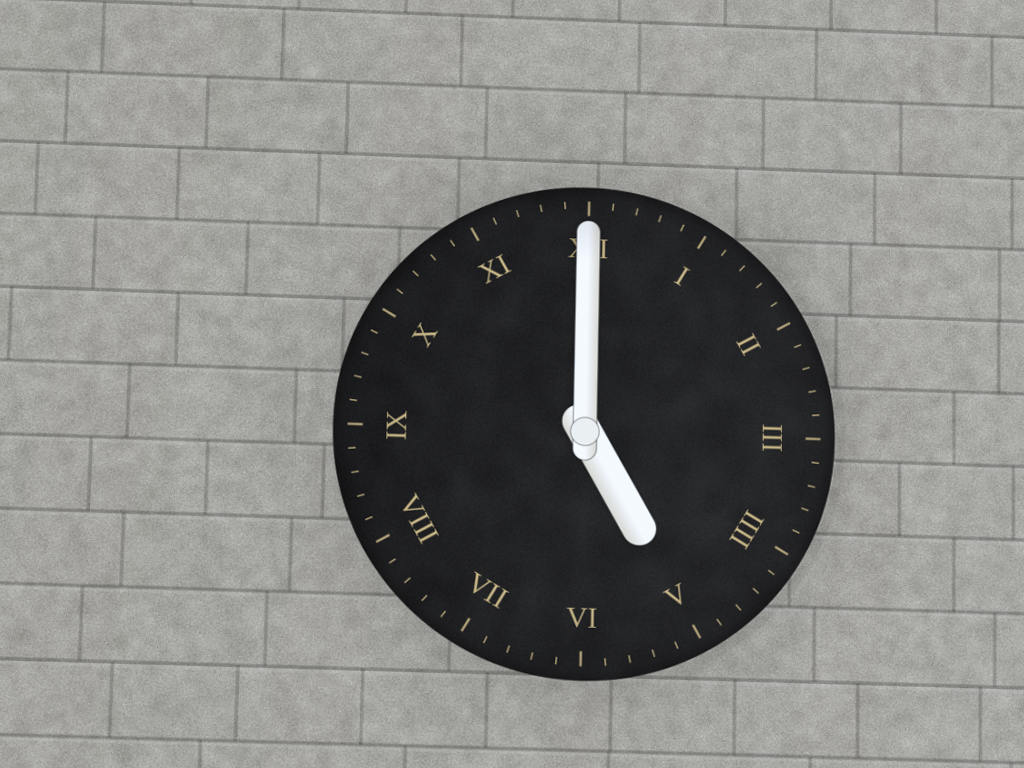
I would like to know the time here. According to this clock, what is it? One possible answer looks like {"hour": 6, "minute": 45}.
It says {"hour": 5, "minute": 0}
